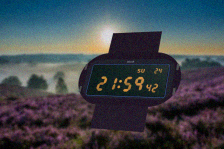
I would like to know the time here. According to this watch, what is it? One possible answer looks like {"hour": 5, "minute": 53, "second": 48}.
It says {"hour": 21, "minute": 59, "second": 42}
